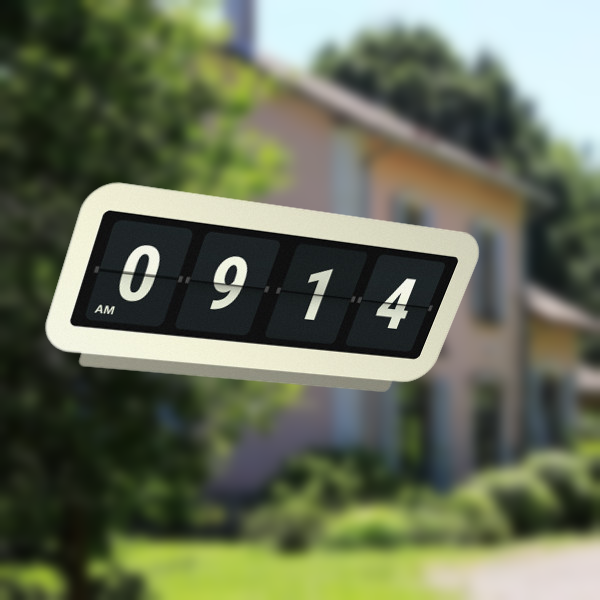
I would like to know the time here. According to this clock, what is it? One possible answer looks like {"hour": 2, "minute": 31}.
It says {"hour": 9, "minute": 14}
